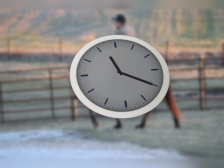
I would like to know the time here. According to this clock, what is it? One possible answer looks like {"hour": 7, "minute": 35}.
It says {"hour": 11, "minute": 20}
